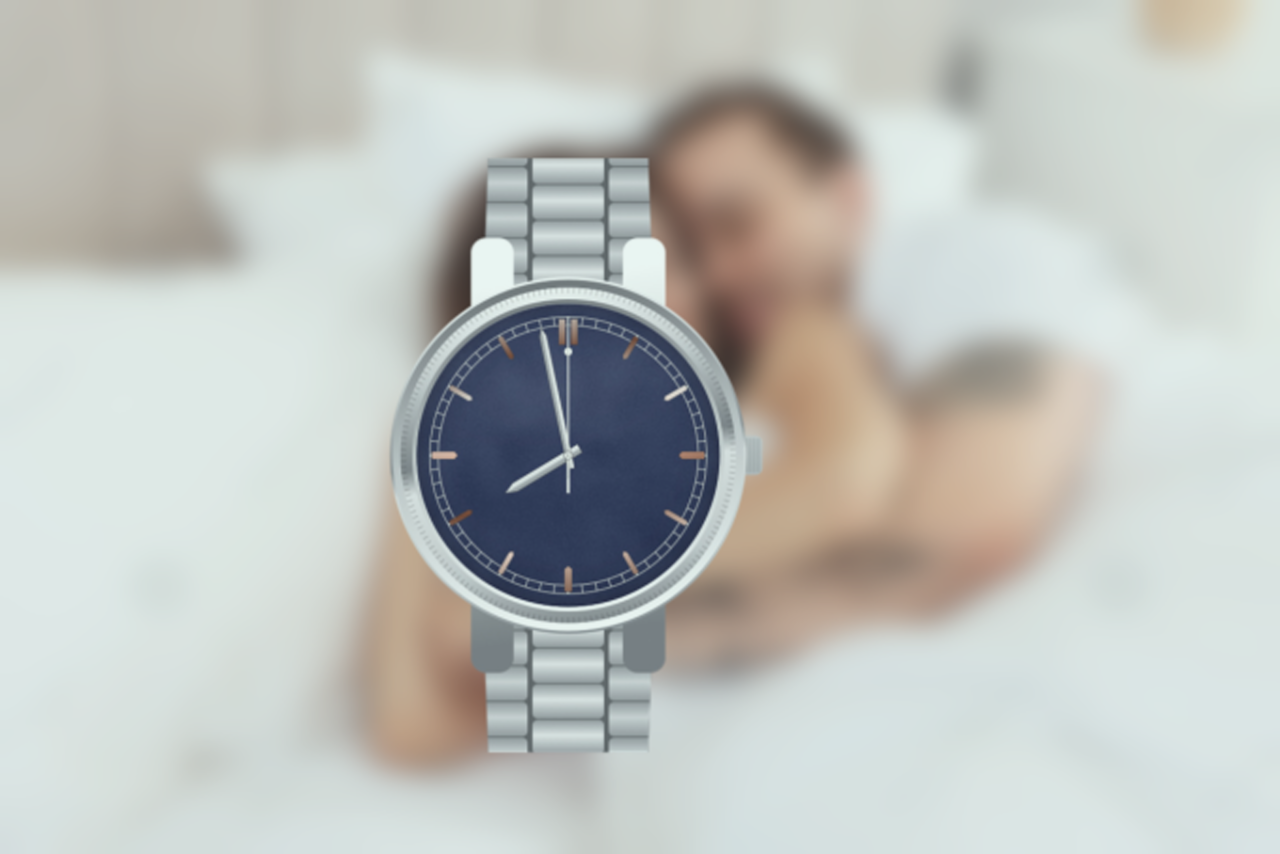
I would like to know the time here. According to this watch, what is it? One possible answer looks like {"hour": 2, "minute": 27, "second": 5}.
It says {"hour": 7, "minute": 58, "second": 0}
